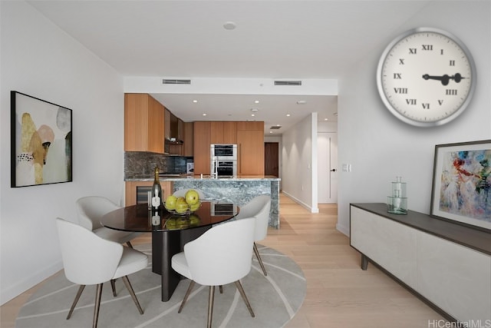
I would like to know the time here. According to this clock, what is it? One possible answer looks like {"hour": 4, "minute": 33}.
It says {"hour": 3, "minute": 15}
